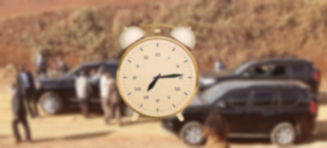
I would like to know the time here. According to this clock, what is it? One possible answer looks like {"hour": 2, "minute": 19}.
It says {"hour": 7, "minute": 14}
